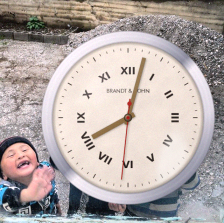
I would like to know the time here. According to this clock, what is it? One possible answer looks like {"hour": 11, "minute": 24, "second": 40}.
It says {"hour": 8, "minute": 2, "second": 31}
